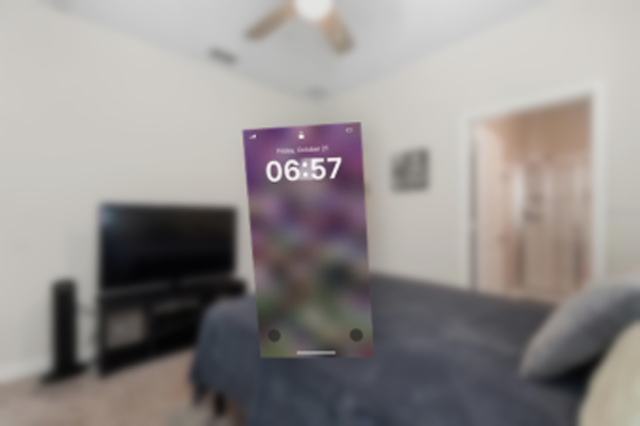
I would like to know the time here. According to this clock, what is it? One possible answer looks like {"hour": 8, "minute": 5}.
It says {"hour": 6, "minute": 57}
